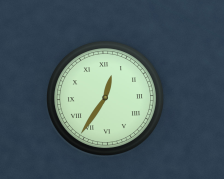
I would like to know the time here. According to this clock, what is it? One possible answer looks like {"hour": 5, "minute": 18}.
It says {"hour": 12, "minute": 36}
